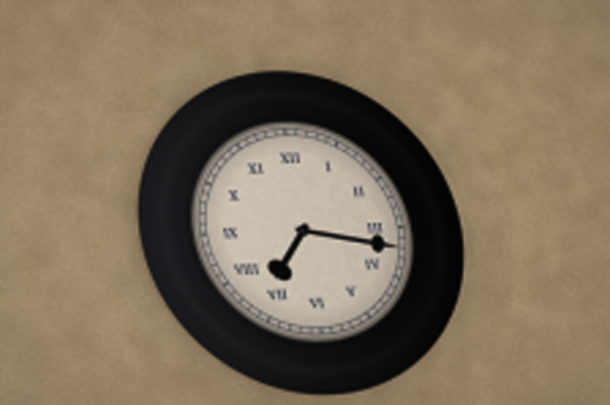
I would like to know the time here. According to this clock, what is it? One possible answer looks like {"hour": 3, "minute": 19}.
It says {"hour": 7, "minute": 17}
